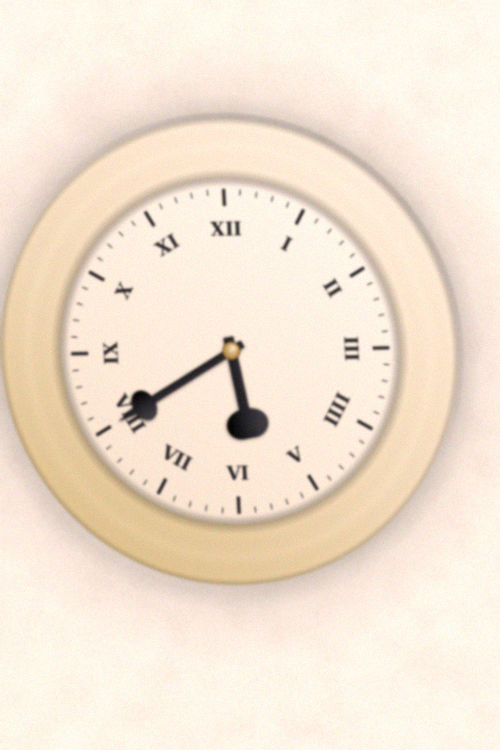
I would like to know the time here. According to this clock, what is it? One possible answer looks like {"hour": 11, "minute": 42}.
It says {"hour": 5, "minute": 40}
